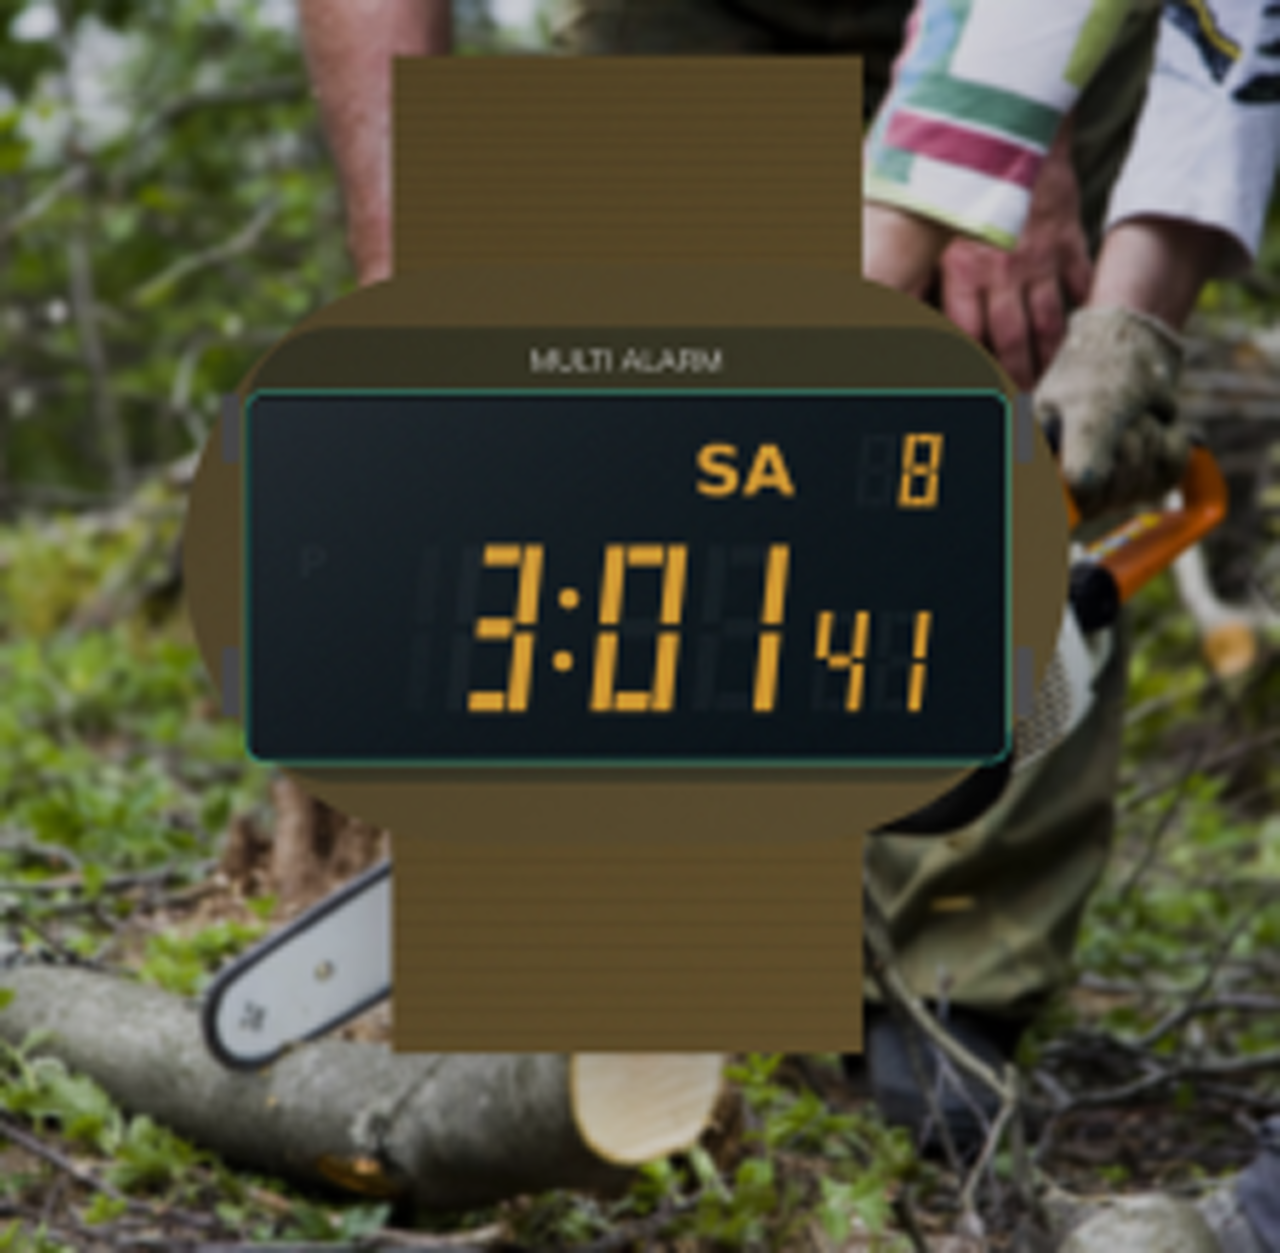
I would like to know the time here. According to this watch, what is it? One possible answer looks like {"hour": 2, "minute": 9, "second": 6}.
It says {"hour": 3, "minute": 1, "second": 41}
